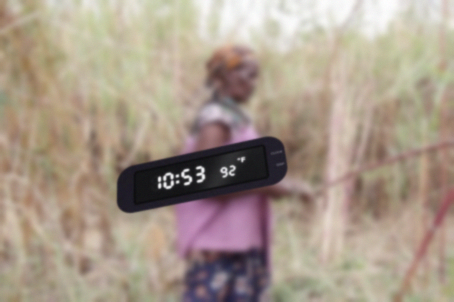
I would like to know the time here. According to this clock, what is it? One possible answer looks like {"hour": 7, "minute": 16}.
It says {"hour": 10, "minute": 53}
